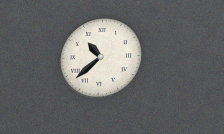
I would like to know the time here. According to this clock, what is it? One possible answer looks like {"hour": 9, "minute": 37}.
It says {"hour": 10, "minute": 38}
